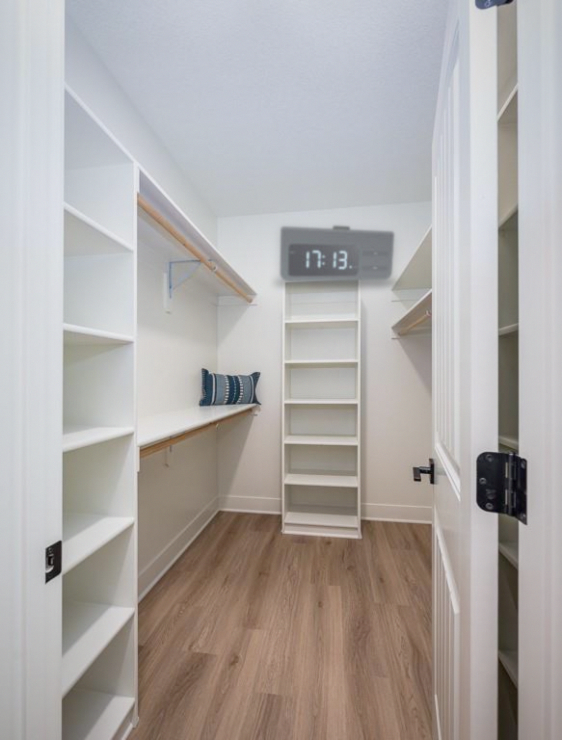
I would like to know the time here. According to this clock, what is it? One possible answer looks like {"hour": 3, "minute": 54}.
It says {"hour": 17, "minute": 13}
